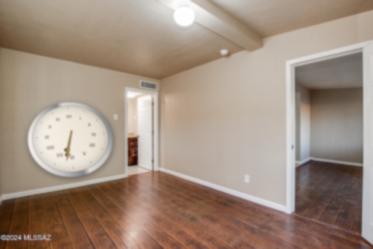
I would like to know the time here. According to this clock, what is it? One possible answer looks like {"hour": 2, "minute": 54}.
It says {"hour": 6, "minute": 32}
